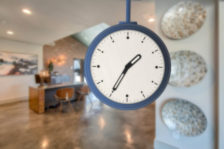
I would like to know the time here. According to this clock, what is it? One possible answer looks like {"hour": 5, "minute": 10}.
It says {"hour": 1, "minute": 35}
